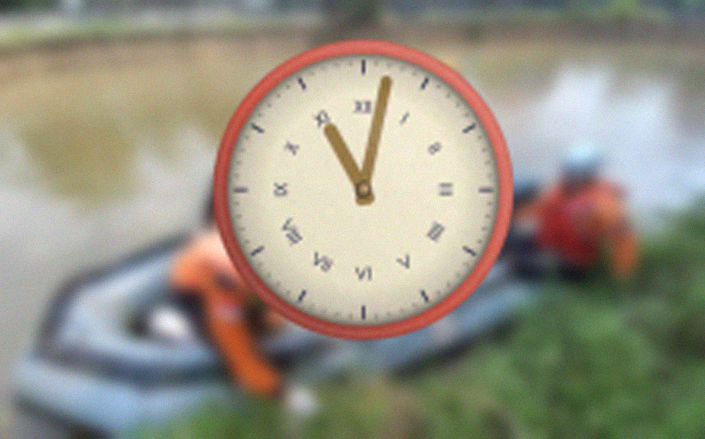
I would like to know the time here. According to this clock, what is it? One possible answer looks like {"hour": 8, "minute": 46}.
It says {"hour": 11, "minute": 2}
